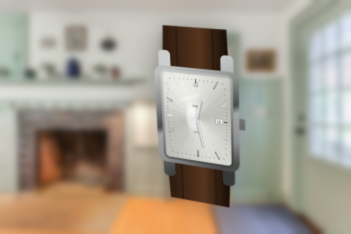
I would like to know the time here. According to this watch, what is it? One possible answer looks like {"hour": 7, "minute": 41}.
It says {"hour": 12, "minute": 28}
